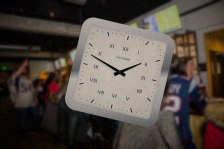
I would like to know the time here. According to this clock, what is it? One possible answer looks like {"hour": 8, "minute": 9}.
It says {"hour": 1, "minute": 48}
